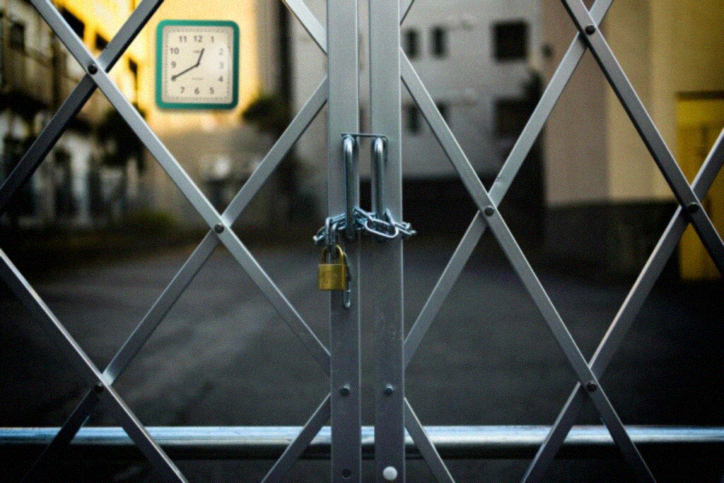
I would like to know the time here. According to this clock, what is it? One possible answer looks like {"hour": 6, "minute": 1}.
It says {"hour": 12, "minute": 40}
